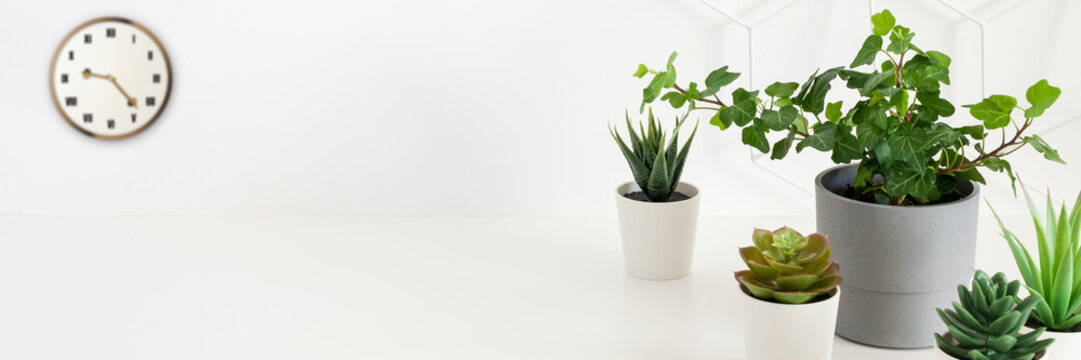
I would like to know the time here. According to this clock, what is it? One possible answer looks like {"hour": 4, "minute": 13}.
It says {"hour": 9, "minute": 23}
